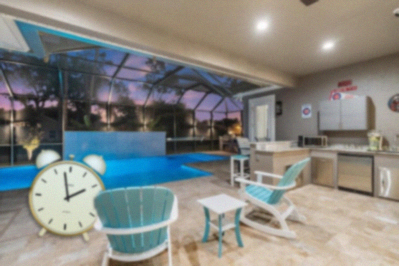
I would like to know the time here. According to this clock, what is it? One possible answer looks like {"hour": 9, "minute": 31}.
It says {"hour": 1, "minute": 58}
